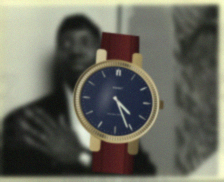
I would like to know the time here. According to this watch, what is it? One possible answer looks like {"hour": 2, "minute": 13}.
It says {"hour": 4, "minute": 26}
